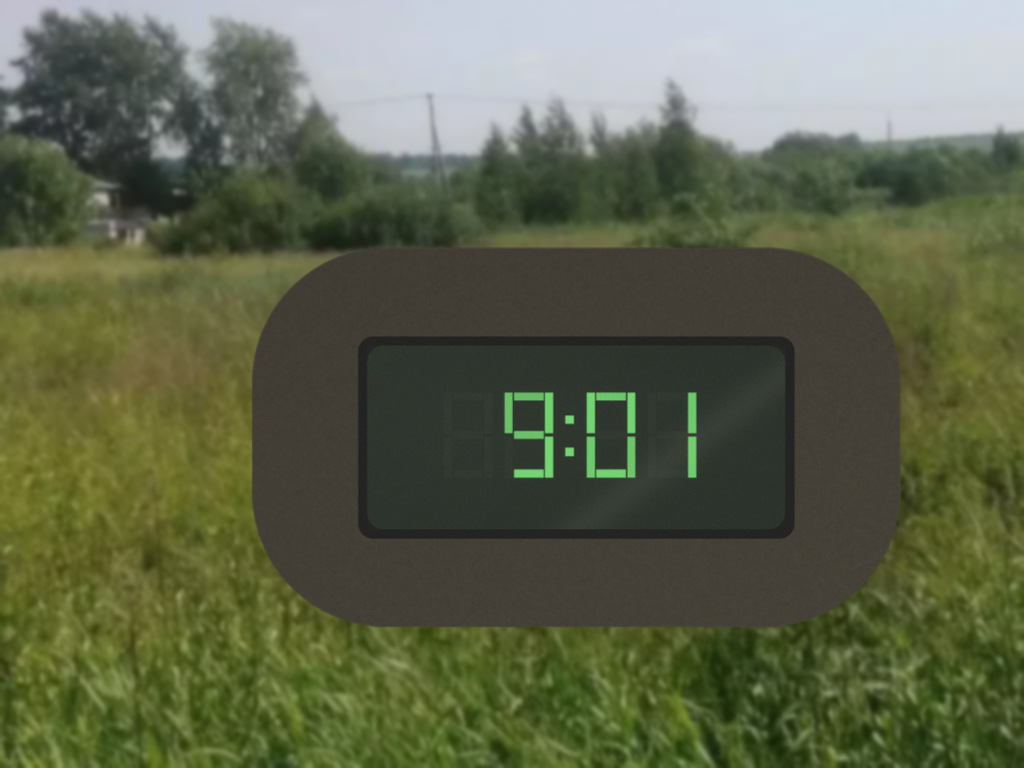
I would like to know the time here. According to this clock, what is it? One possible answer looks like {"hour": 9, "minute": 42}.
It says {"hour": 9, "minute": 1}
